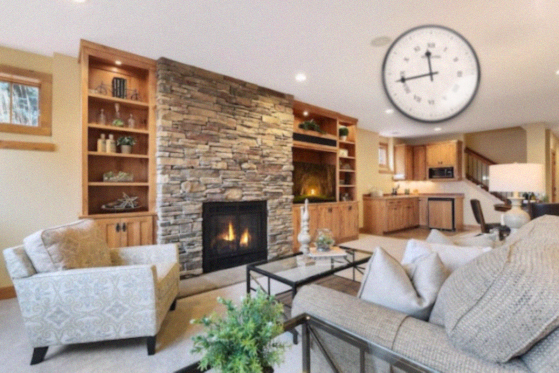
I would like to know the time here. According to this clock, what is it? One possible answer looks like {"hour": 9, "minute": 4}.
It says {"hour": 11, "minute": 43}
